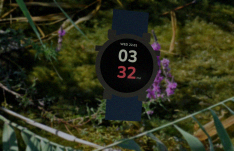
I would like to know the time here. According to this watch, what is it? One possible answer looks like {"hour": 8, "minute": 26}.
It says {"hour": 3, "minute": 32}
